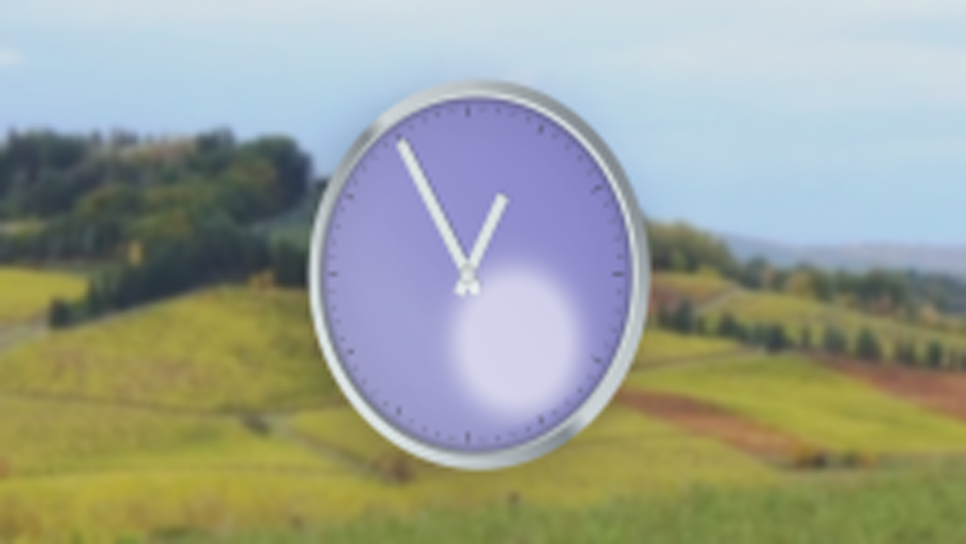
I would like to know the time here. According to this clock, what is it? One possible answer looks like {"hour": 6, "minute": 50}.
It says {"hour": 12, "minute": 55}
